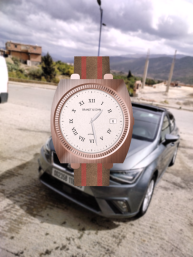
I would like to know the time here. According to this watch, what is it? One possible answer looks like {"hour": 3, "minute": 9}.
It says {"hour": 1, "minute": 28}
